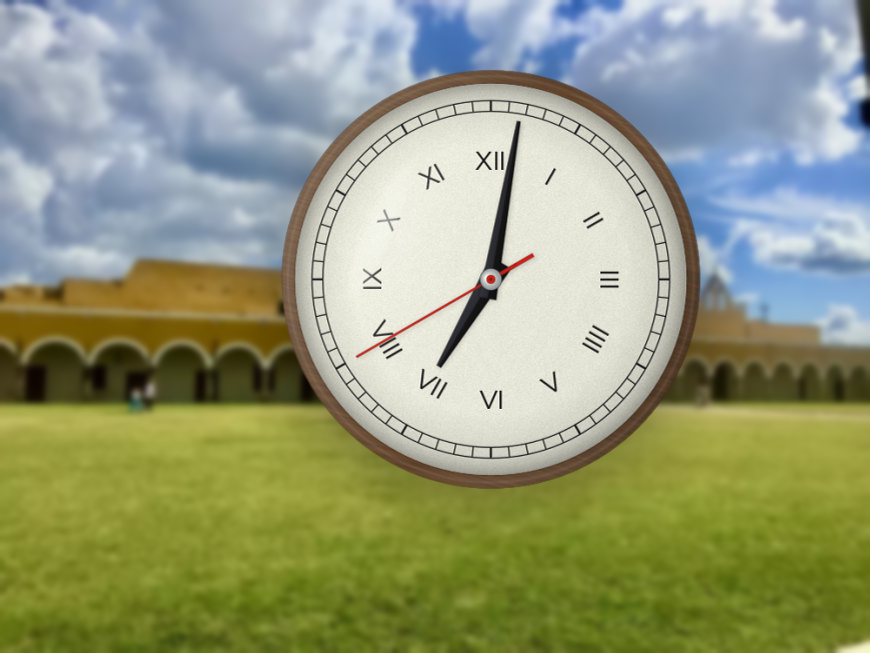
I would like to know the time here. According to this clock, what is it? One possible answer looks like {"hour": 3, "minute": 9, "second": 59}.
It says {"hour": 7, "minute": 1, "second": 40}
